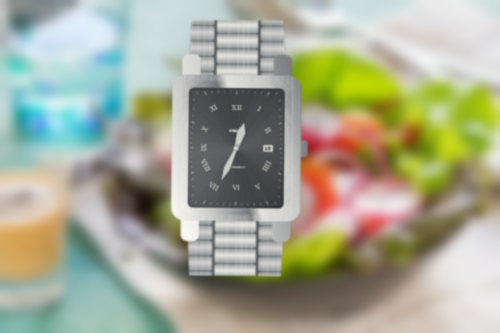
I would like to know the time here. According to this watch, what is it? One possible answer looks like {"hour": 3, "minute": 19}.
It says {"hour": 12, "minute": 34}
